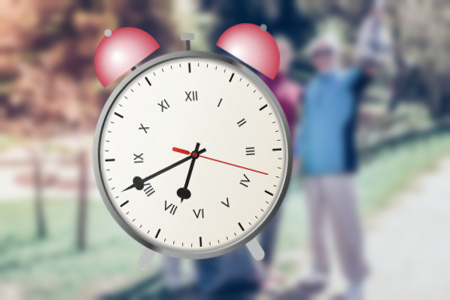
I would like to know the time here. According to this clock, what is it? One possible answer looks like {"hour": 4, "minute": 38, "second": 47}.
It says {"hour": 6, "minute": 41, "second": 18}
